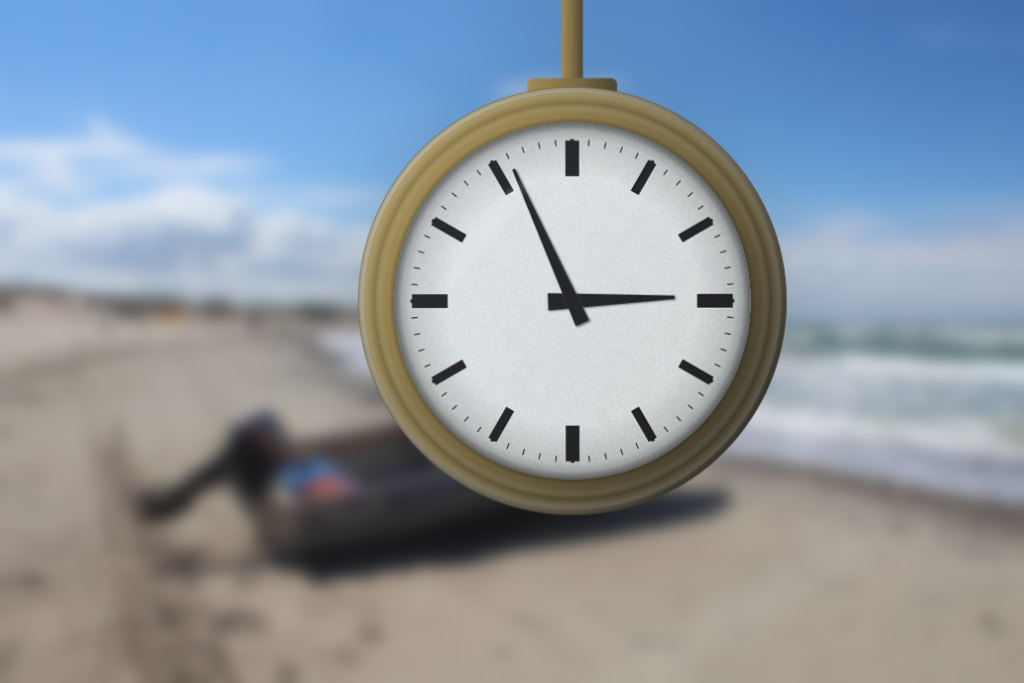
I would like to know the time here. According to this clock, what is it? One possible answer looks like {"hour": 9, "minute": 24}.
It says {"hour": 2, "minute": 56}
